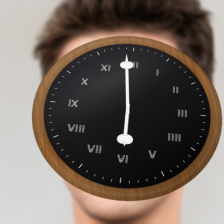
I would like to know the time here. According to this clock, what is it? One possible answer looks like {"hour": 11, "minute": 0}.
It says {"hour": 5, "minute": 59}
